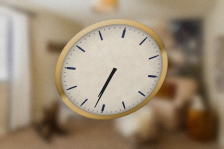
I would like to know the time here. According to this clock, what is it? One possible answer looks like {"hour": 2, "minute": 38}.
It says {"hour": 6, "minute": 32}
